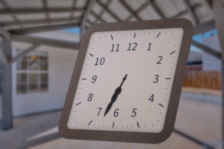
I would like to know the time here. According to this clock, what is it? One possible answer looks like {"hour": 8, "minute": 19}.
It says {"hour": 6, "minute": 33}
